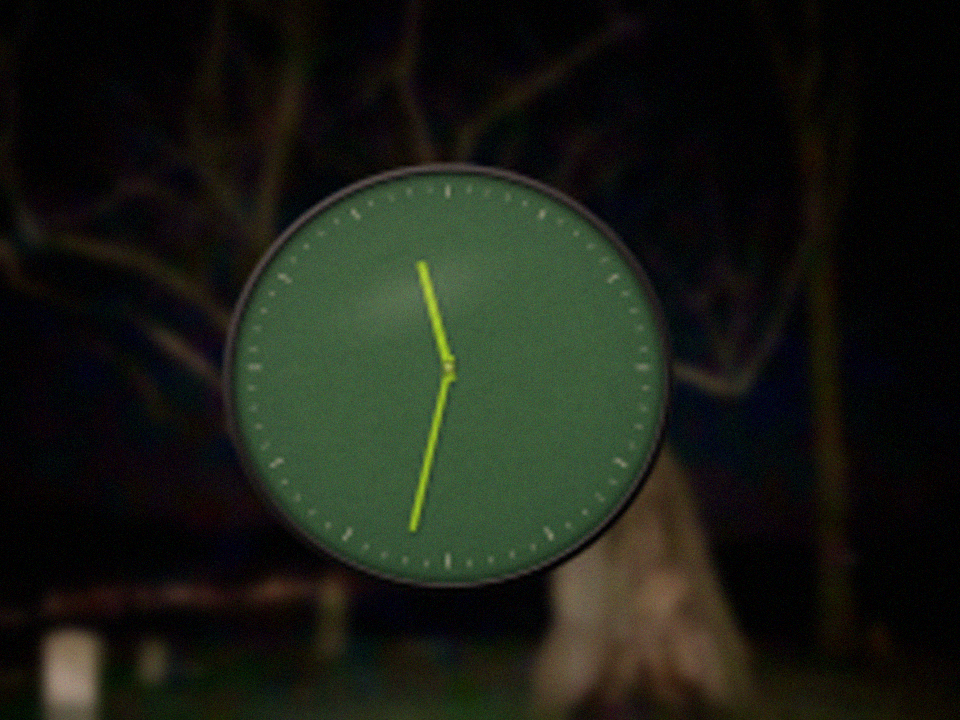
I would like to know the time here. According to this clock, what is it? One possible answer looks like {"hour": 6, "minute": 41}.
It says {"hour": 11, "minute": 32}
